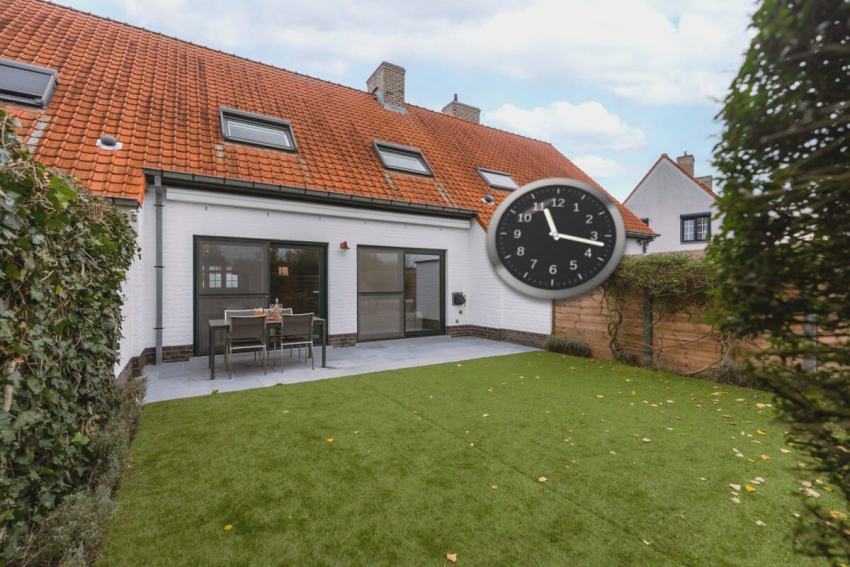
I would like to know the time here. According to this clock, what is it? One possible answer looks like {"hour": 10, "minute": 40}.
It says {"hour": 11, "minute": 17}
